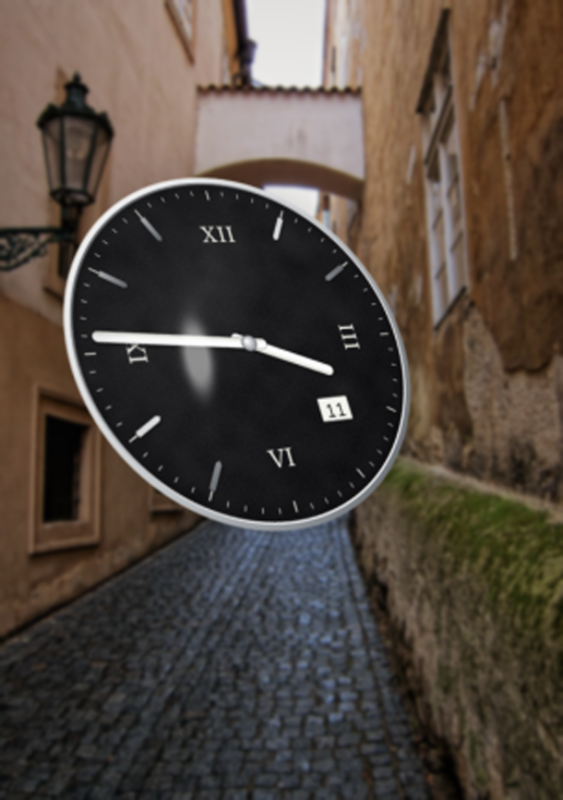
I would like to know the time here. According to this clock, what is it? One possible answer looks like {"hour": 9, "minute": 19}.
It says {"hour": 3, "minute": 46}
